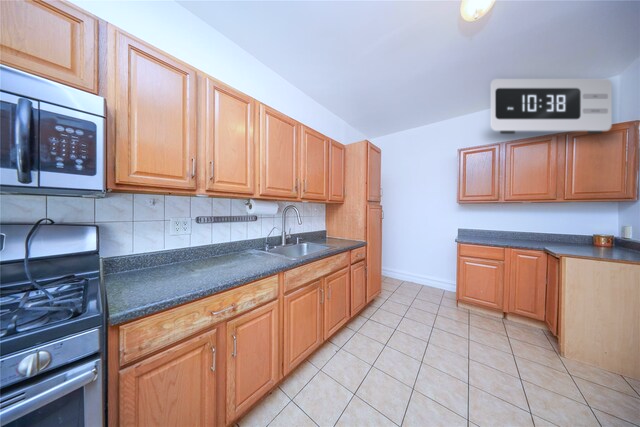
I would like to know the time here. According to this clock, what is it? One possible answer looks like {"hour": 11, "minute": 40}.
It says {"hour": 10, "minute": 38}
